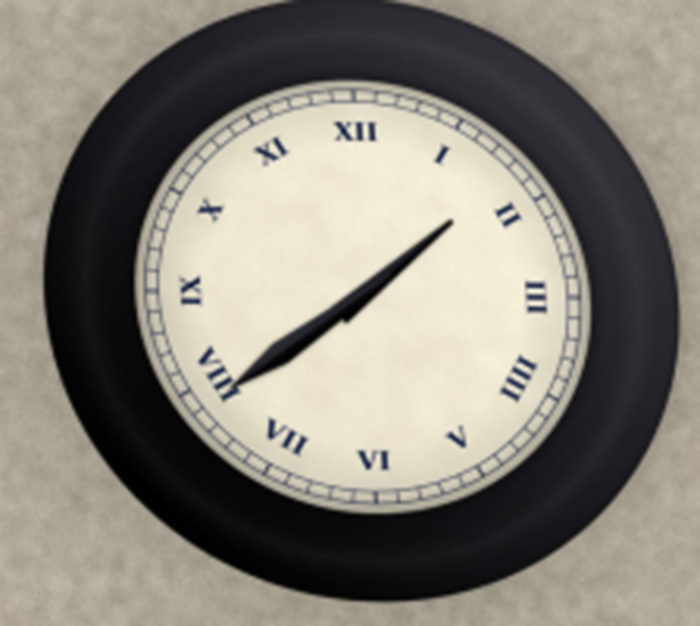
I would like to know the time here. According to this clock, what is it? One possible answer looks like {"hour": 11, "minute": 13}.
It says {"hour": 1, "minute": 39}
